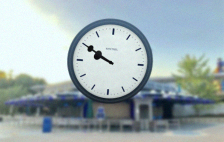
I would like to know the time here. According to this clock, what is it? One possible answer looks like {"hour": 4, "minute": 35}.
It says {"hour": 9, "minute": 50}
